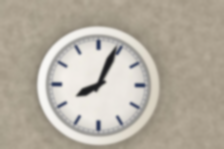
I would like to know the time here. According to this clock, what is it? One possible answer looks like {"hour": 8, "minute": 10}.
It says {"hour": 8, "minute": 4}
